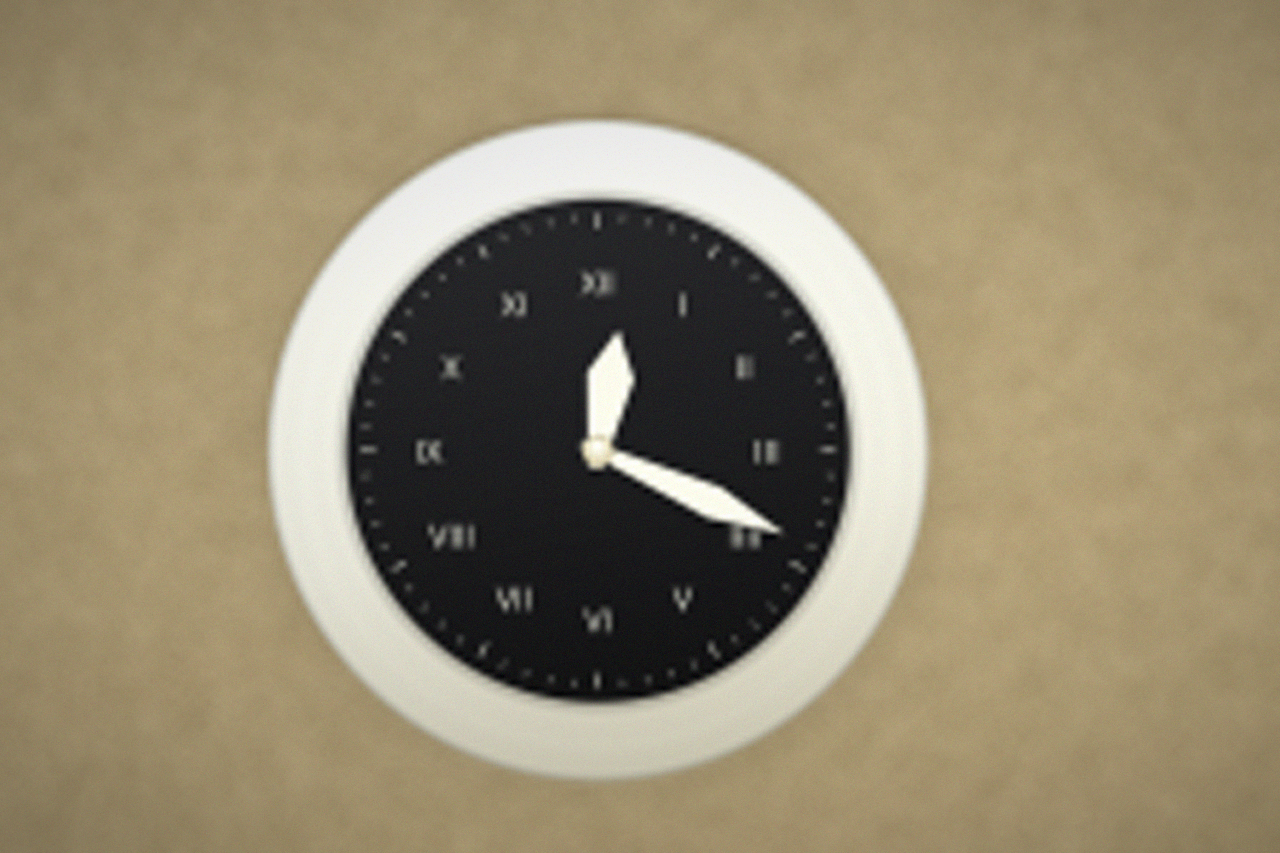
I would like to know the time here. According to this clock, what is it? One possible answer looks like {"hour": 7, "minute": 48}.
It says {"hour": 12, "minute": 19}
